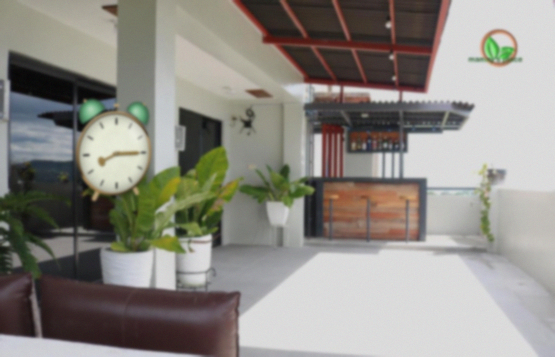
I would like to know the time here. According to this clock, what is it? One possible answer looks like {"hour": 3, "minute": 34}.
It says {"hour": 8, "minute": 15}
